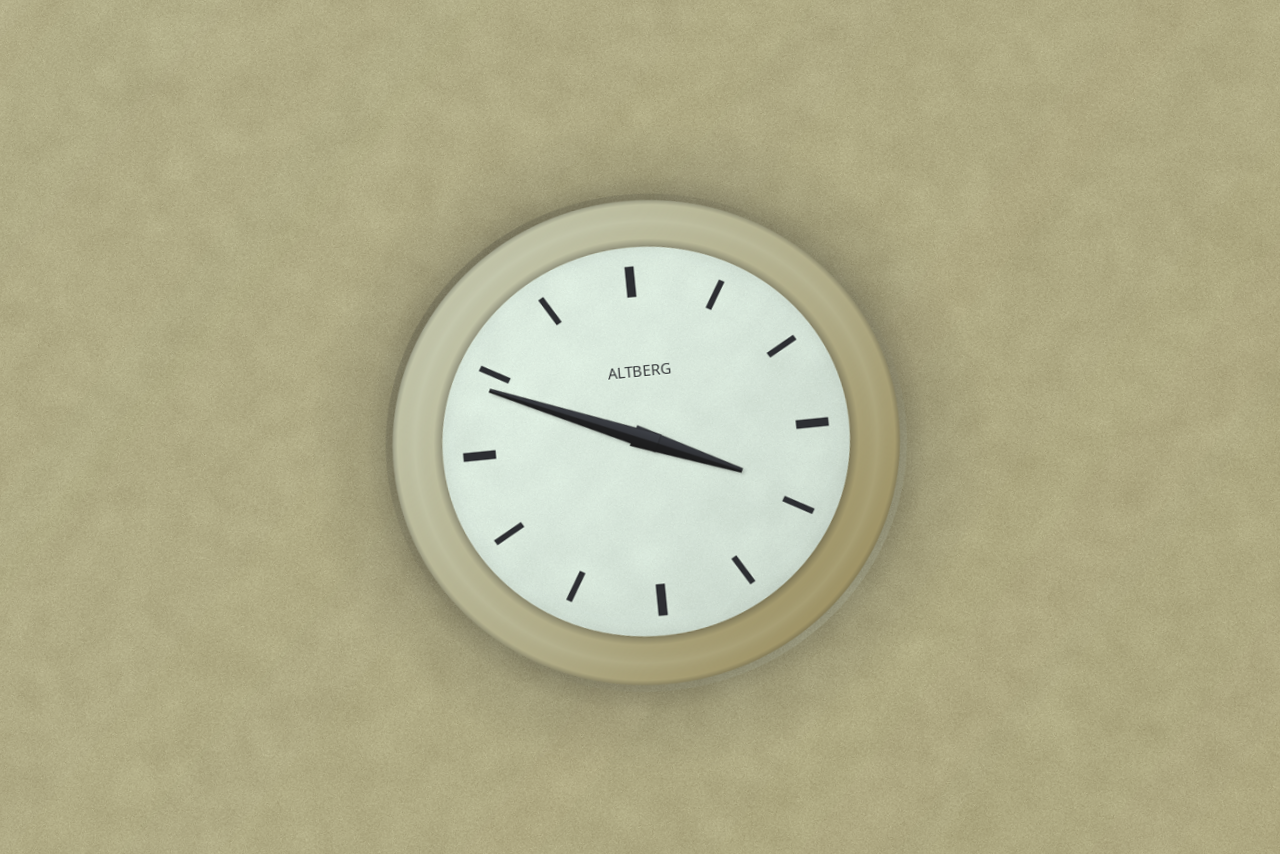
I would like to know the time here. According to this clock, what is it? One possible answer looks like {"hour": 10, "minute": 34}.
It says {"hour": 3, "minute": 49}
